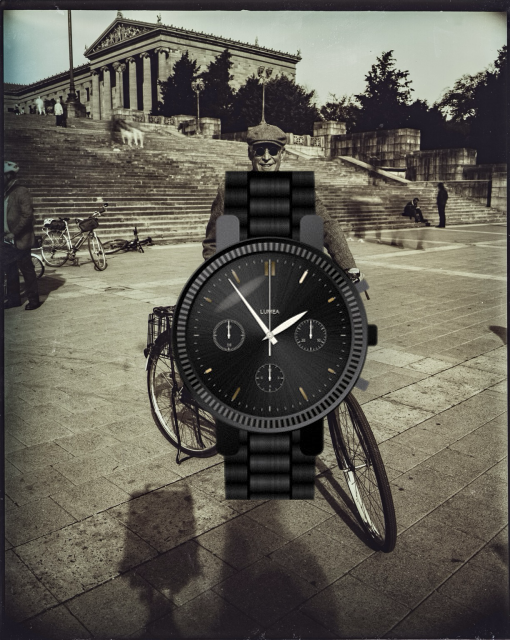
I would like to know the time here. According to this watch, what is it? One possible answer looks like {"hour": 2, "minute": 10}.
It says {"hour": 1, "minute": 54}
